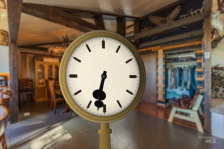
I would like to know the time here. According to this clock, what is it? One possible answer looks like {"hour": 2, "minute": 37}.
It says {"hour": 6, "minute": 32}
